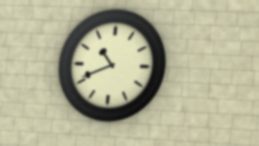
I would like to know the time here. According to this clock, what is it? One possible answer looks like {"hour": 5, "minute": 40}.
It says {"hour": 10, "minute": 41}
